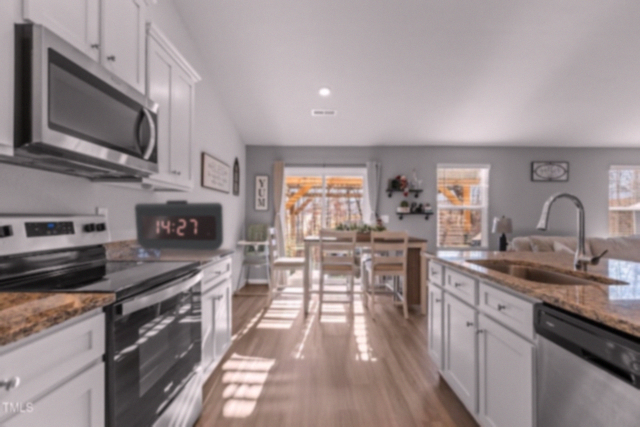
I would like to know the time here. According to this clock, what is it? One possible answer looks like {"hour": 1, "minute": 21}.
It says {"hour": 14, "minute": 27}
